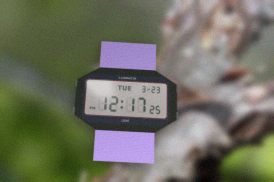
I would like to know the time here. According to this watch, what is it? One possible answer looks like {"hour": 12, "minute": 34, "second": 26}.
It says {"hour": 12, "minute": 17, "second": 25}
